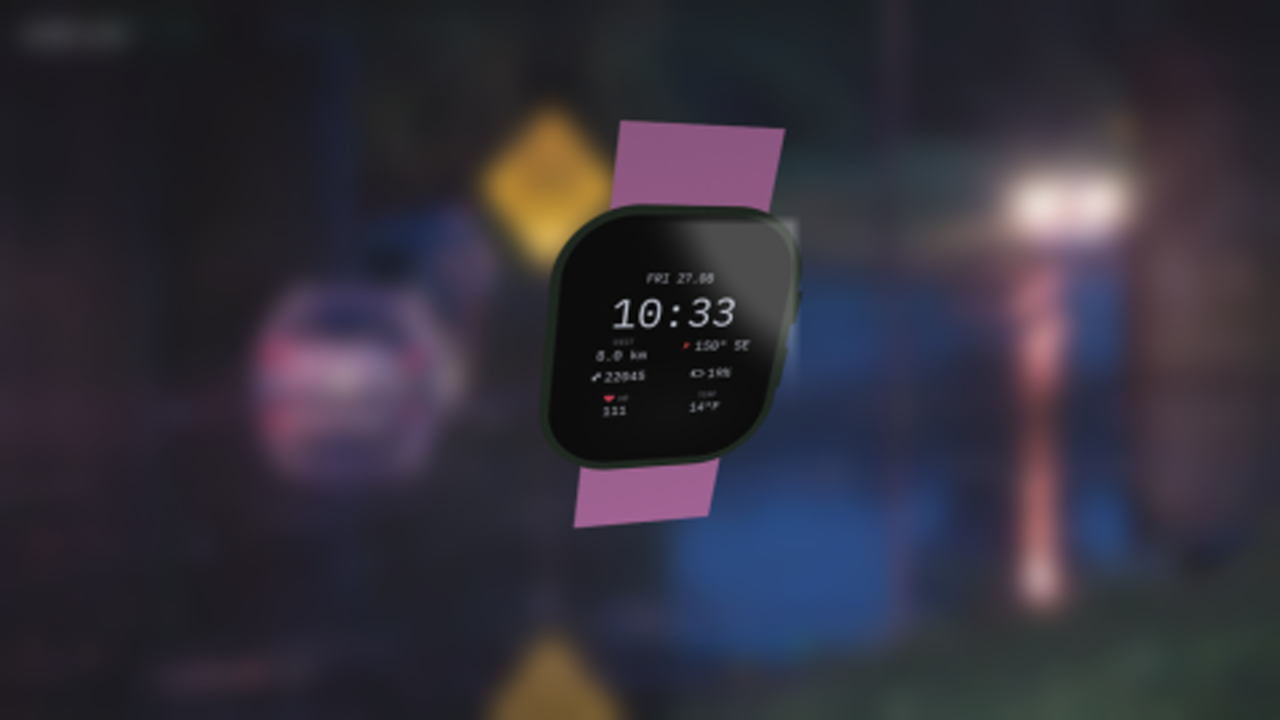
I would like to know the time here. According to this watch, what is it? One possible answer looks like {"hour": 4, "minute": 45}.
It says {"hour": 10, "minute": 33}
